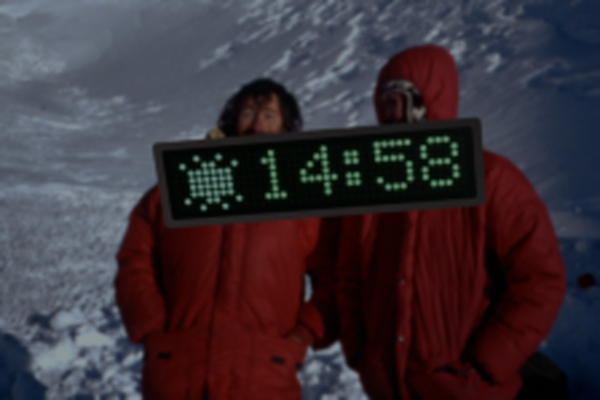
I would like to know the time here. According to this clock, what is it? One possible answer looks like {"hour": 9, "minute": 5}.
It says {"hour": 14, "minute": 58}
